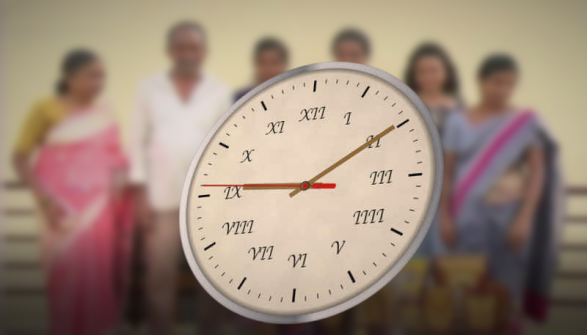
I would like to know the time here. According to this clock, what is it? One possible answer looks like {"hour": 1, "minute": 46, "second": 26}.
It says {"hour": 9, "minute": 9, "second": 46}
